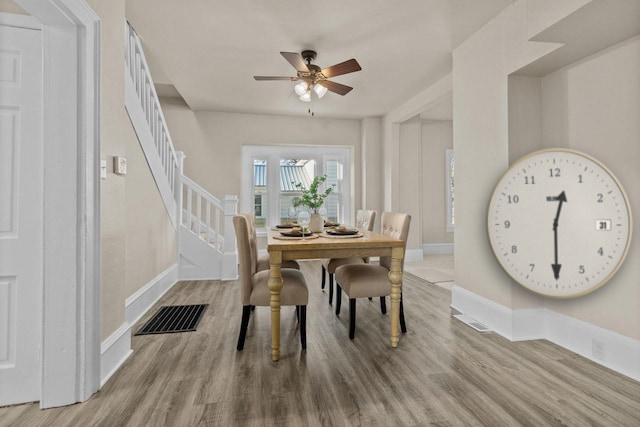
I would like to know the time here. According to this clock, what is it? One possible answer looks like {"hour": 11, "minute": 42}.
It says {"hour": 12, "minute": 30}
